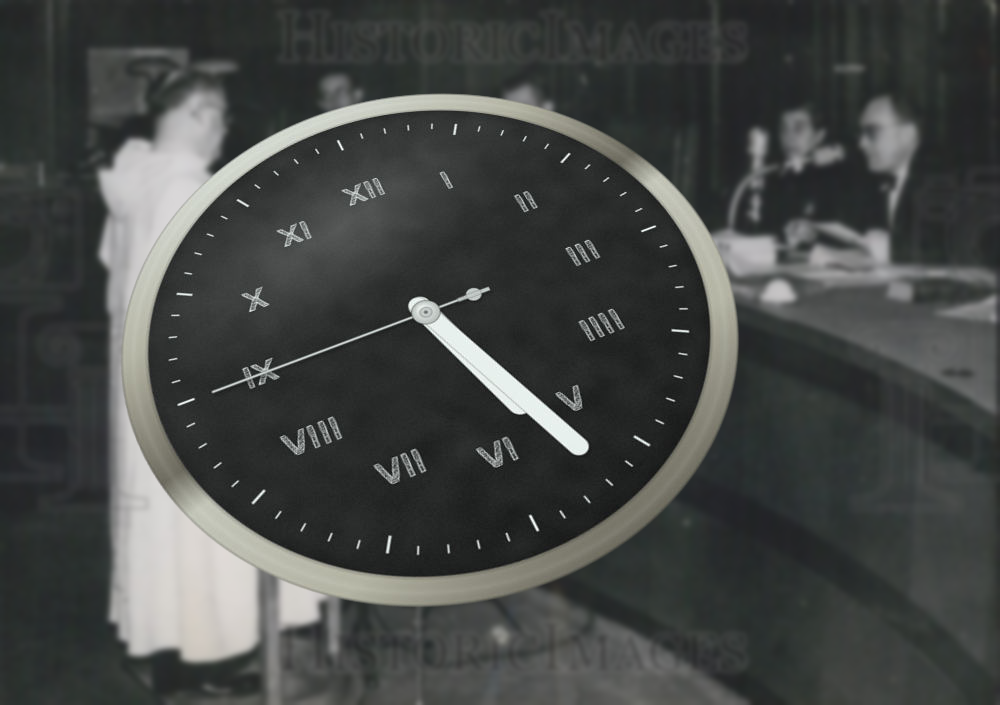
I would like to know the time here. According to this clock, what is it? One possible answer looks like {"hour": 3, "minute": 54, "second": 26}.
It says {"hour": 5, "minute": 26, "second": 45}
